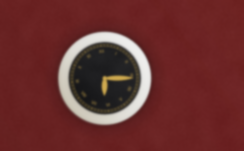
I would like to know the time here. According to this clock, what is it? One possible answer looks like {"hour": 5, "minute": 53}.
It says {"hour": 6, "minute": 16}
